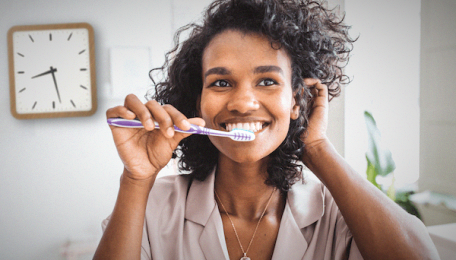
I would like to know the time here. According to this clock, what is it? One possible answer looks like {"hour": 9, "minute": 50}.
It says {"hour": 8, "minute": 28}
